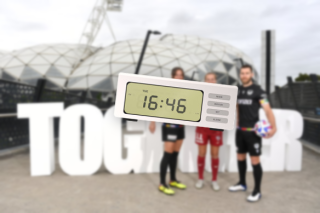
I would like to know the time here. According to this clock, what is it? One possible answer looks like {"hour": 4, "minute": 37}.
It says {"hour": 16, "minute": 46}
